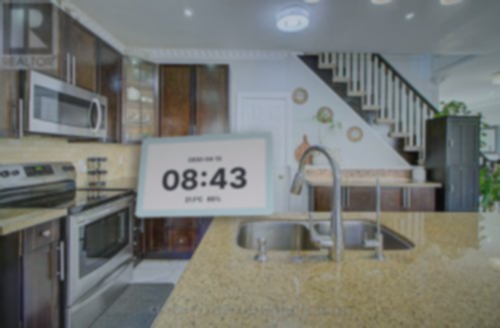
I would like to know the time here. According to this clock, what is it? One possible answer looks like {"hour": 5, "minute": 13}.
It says {"hour": 8, "minute": 43}
